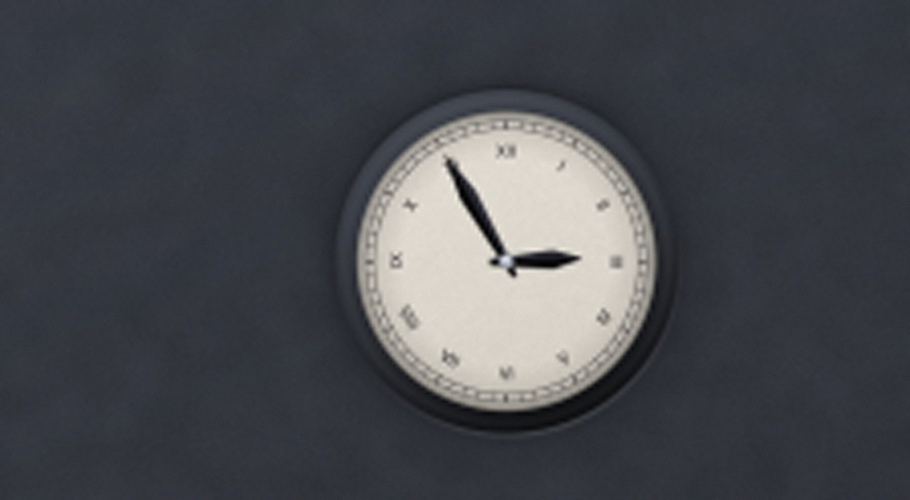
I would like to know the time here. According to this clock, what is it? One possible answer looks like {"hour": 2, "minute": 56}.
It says {"hour": 2, "minute": 55}
